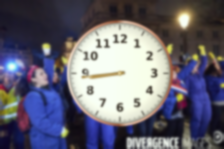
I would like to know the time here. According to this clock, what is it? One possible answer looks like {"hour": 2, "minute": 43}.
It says {"hour": 8, "minute": 44}
